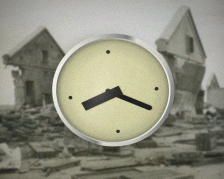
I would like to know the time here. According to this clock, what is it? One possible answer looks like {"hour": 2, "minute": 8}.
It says {"hour": 8, "minute": 20}
